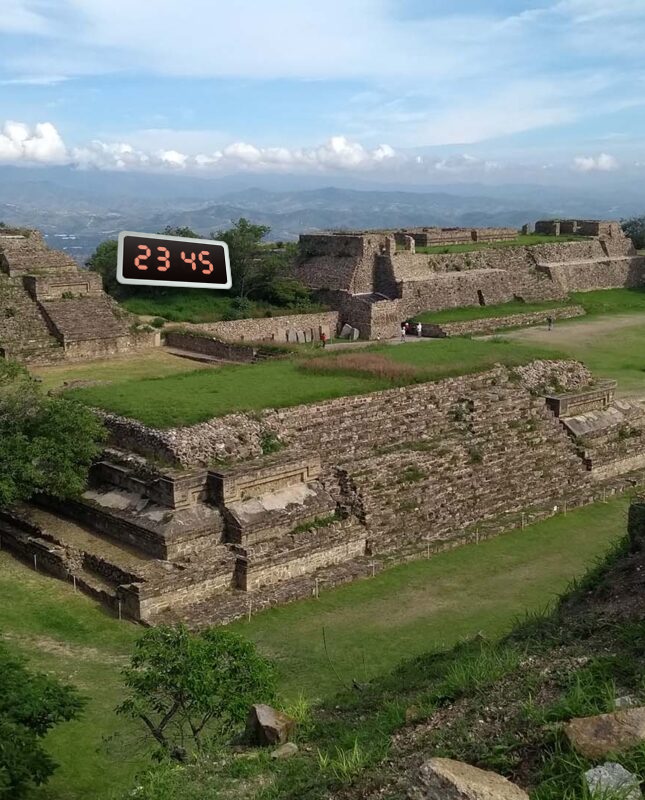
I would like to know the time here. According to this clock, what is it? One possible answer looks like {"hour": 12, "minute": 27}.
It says {"hour": 23, "minute": 45}
